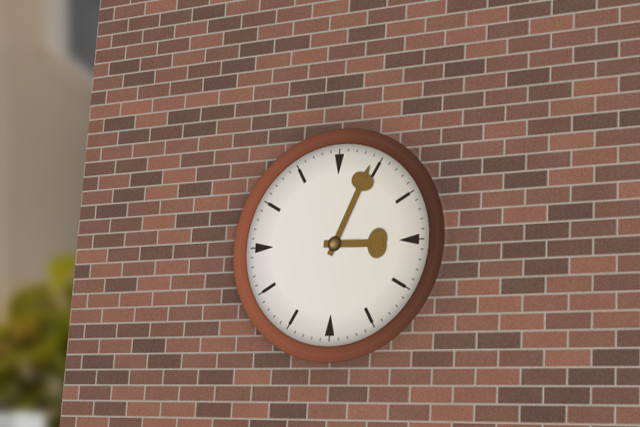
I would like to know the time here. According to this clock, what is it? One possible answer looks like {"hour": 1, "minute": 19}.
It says {"hour": 3, "minute": 4}
